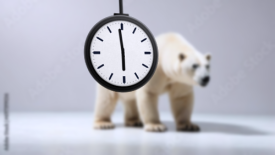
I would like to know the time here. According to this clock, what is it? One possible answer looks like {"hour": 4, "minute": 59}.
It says {"hour": 5, "minute": 59}
